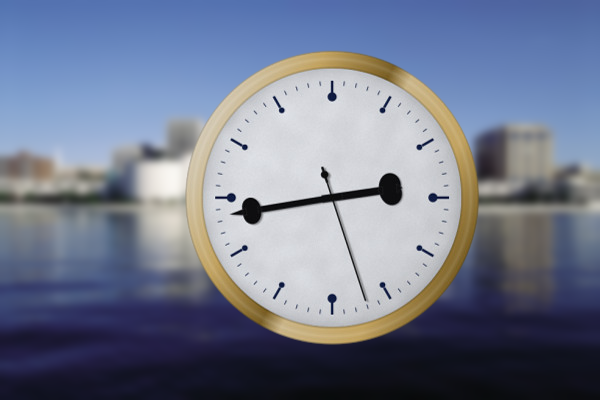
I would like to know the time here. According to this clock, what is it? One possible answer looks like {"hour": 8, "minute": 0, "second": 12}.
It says {"hour": 2, "minute": 43, "second": 27}
